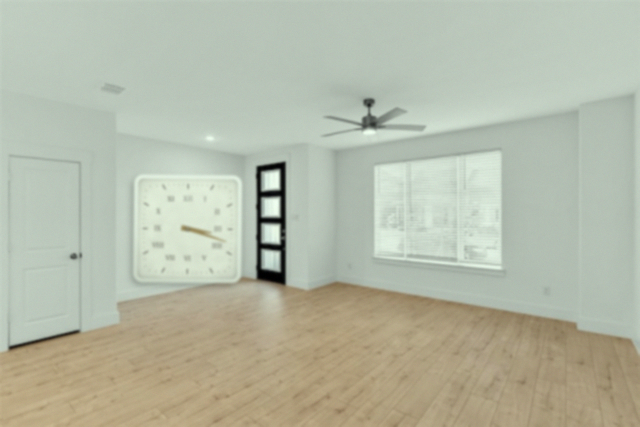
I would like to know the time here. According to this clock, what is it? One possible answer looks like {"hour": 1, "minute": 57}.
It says {"hour": 3, "minute": 18}
